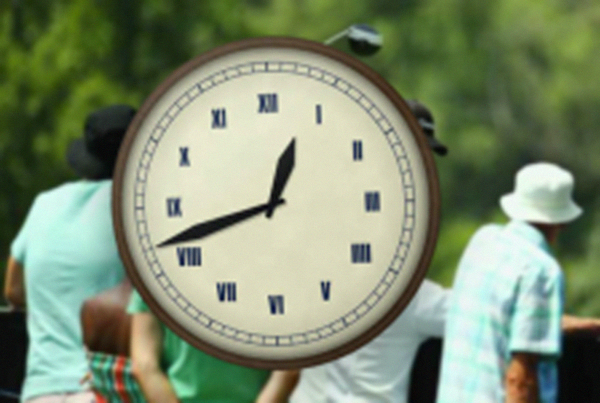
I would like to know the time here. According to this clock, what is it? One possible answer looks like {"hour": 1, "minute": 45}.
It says {"hour": 12, "minute": 42}
